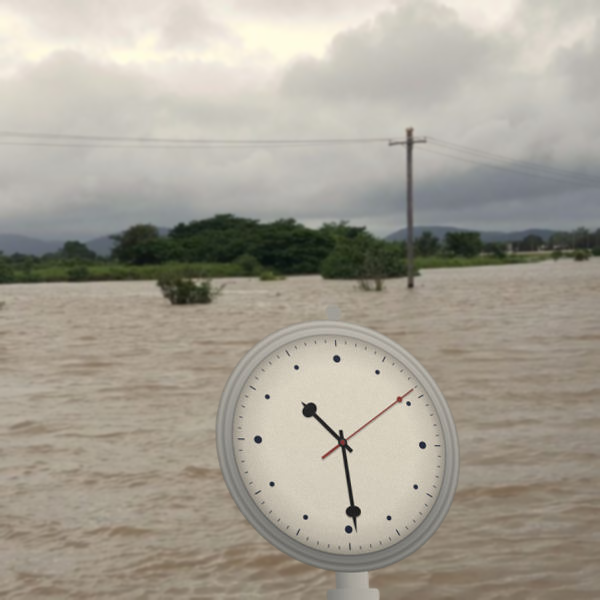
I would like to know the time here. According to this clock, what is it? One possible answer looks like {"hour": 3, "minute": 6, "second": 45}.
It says {"hour": 10, "minute": 29, "second": 9}
